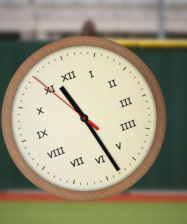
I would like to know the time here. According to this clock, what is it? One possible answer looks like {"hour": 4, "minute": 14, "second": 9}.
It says {"hour": 11, "minute": 27, "second": 55}
